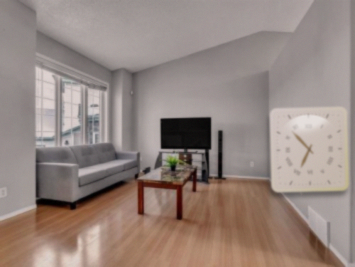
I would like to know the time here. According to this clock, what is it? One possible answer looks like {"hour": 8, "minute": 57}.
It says {"hour": 6, "minute": 53}
